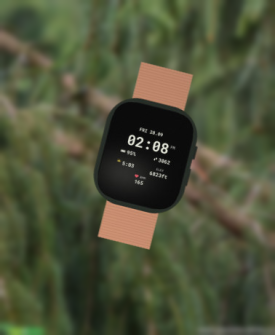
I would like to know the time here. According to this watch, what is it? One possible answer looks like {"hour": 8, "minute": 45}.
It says {"hour": 2, "minute": 8}
